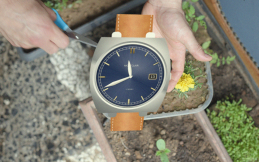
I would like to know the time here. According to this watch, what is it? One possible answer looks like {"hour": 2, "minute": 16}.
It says {"hour": 11, "minute": 41}
